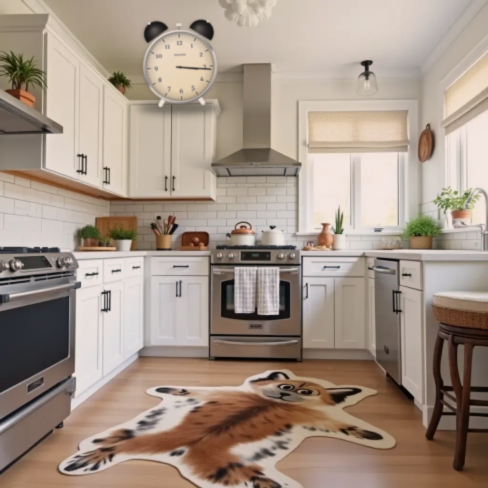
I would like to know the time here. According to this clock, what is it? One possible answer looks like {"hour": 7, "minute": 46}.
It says {"hour": 3, "minute": 16}
